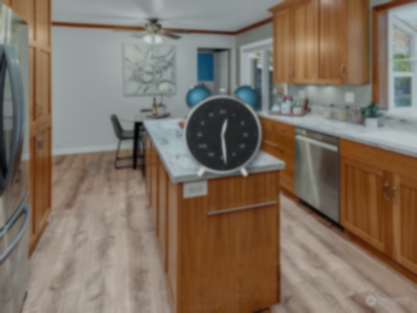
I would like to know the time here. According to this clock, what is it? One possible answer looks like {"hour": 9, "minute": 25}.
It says {"hour": 12, "minute": 29}
